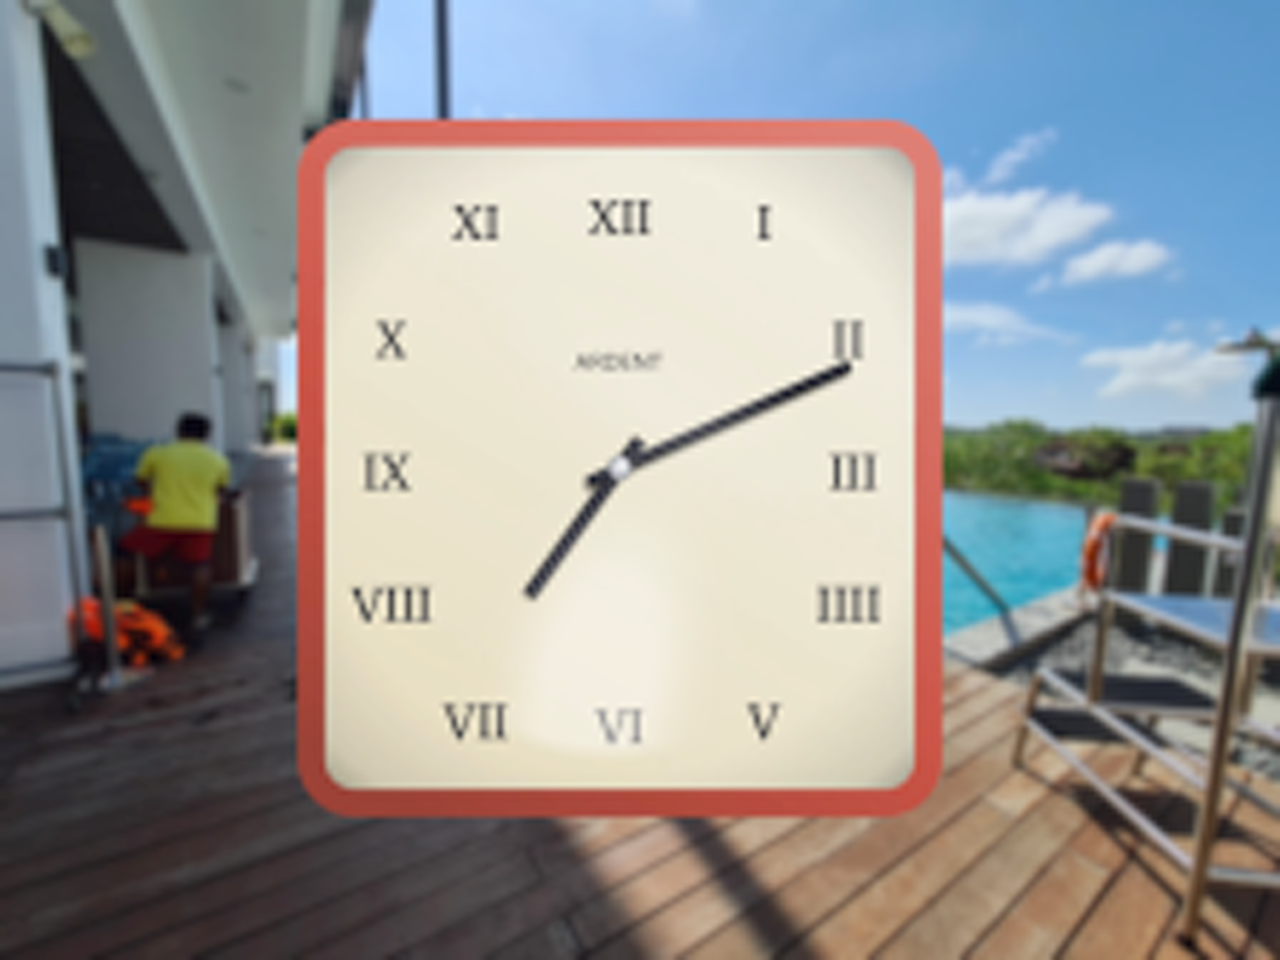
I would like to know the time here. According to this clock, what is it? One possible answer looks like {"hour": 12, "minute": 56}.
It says {"hour": 7, "minute": 11}
